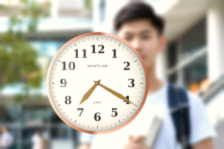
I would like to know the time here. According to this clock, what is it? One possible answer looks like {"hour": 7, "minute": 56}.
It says {"hour": 7, "minute": 20}
